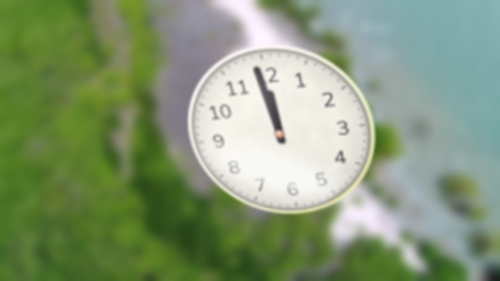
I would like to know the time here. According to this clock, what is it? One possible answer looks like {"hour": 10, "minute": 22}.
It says {"hour": 11, "minute": 59}
